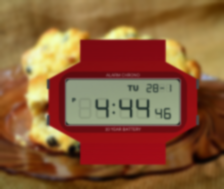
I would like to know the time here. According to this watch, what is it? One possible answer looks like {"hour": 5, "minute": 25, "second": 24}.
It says {"hour": 4, "minute": 44, "second": 46}
